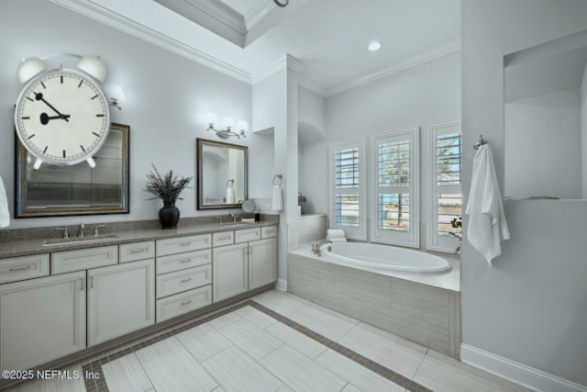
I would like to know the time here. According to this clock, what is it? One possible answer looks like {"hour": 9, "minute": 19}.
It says {"hour": 8, "minute": 52}
